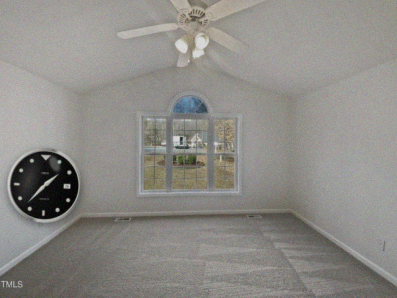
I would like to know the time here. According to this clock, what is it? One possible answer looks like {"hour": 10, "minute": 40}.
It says {"hour": 1, "minute": 37}
